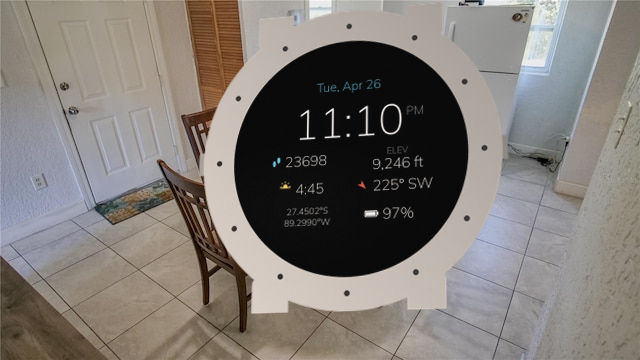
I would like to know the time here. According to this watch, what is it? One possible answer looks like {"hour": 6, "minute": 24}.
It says {"hour": 11, "minute": 10}
